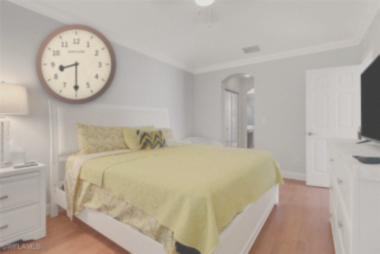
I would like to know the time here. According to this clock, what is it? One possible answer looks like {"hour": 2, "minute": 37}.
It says {"hour": 8, "minute": 30}
